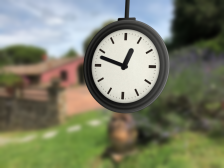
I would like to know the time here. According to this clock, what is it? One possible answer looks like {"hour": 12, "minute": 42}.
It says {"hour": 12, "minute": 48}
